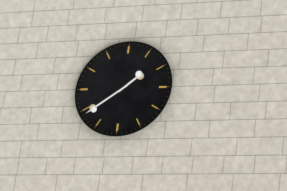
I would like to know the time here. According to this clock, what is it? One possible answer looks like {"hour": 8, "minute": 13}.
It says {"hour": 1, "minute": 39}
